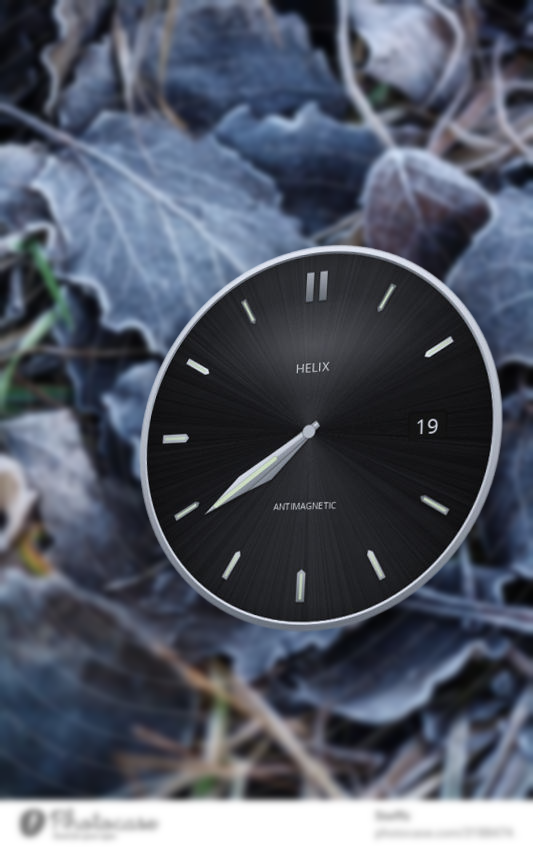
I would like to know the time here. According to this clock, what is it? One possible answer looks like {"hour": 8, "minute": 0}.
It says {"hour": 7, "minute": 39}
